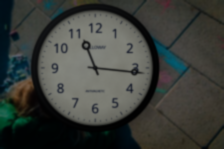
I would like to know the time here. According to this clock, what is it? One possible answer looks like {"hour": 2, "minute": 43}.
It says {"hour": 11, "minute": 16}
